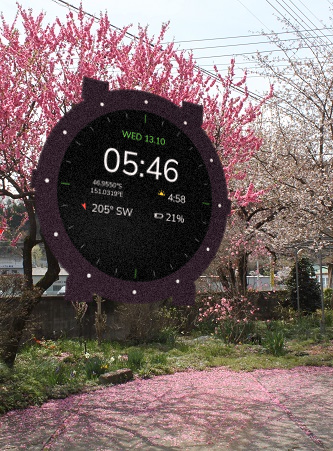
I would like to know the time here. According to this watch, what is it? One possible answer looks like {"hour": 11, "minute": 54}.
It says {"hour": 5, "minute": 46}
